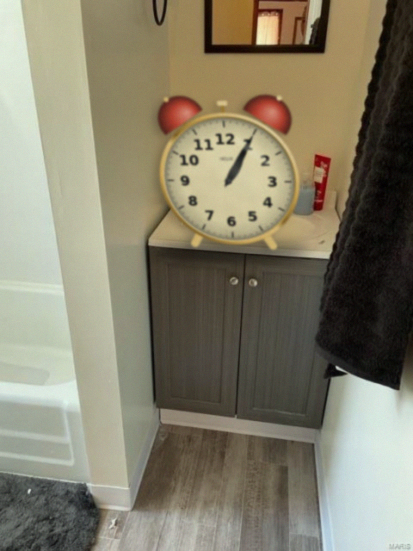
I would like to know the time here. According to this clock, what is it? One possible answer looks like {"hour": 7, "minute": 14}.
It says {"hour": 1, "minute": 5}
